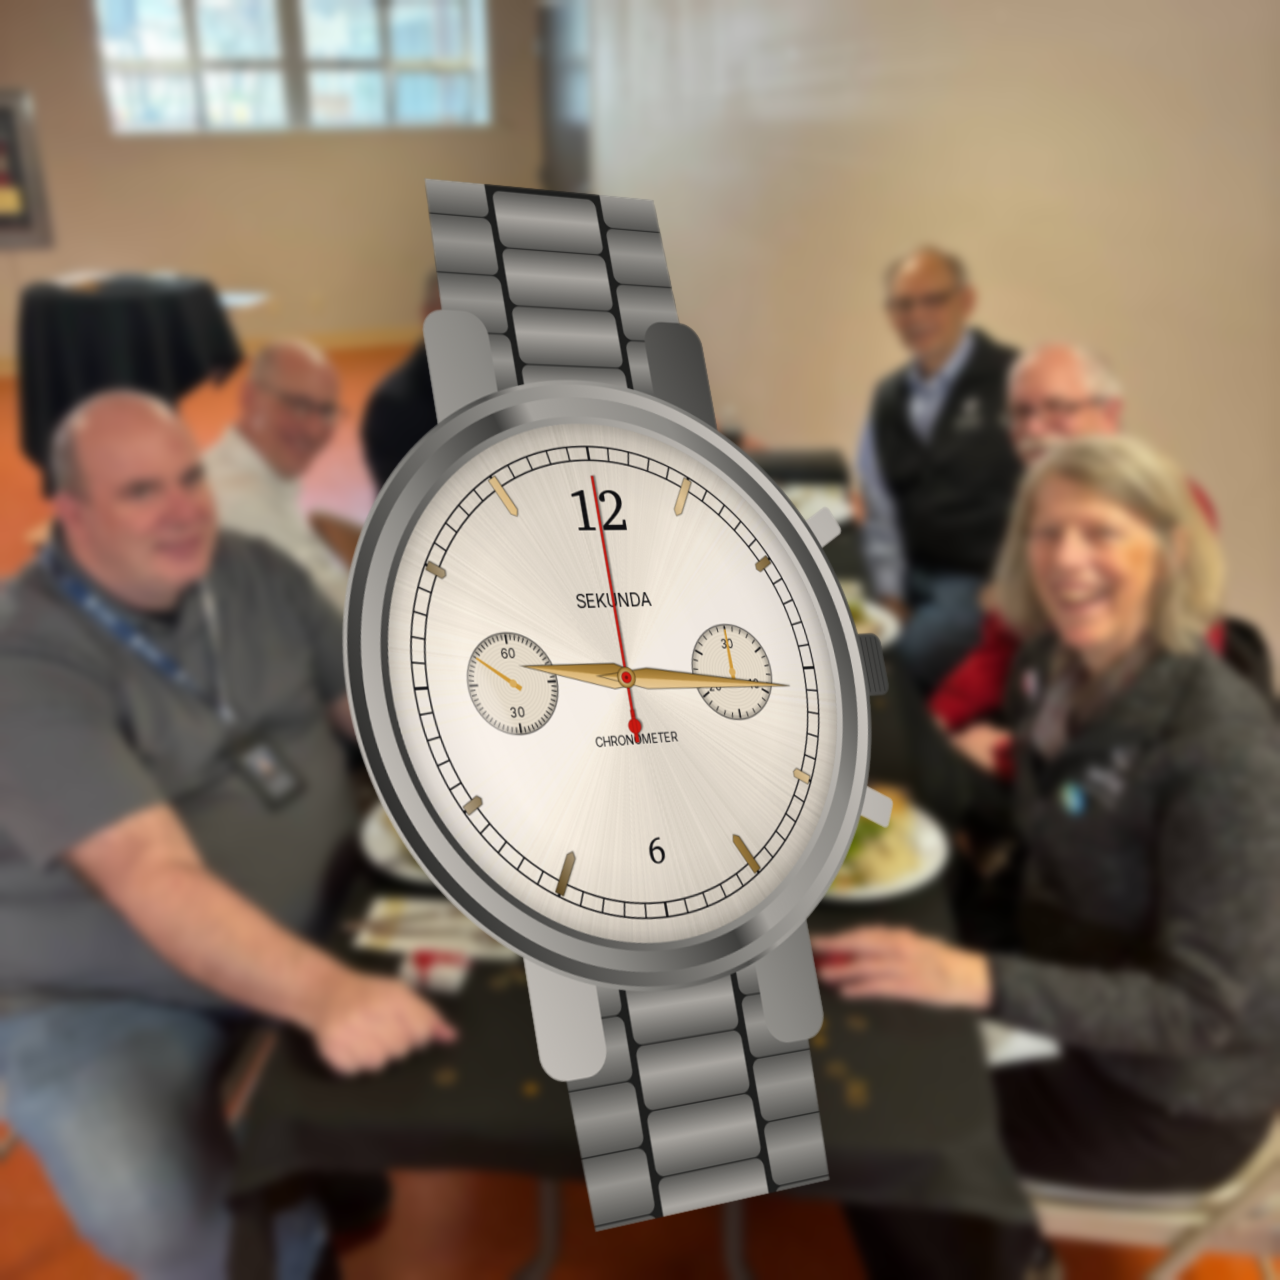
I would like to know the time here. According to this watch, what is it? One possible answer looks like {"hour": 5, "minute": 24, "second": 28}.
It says {"hour": 9, "minute": 15, "second": 51}
